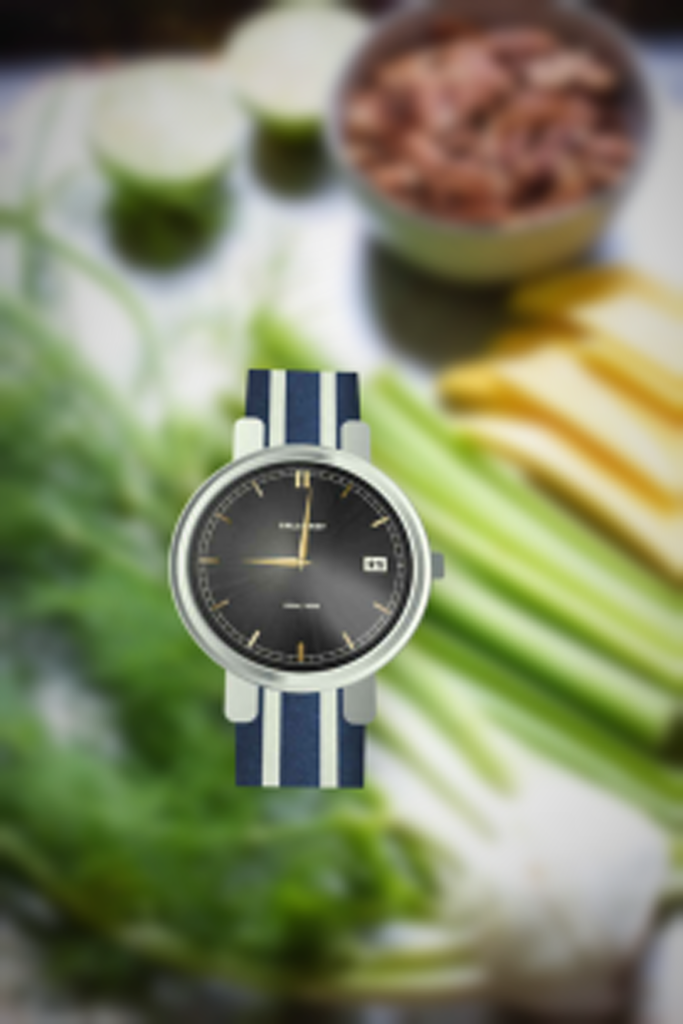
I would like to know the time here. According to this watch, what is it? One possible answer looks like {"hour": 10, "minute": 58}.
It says {"hour": 9, "minute": 1}
